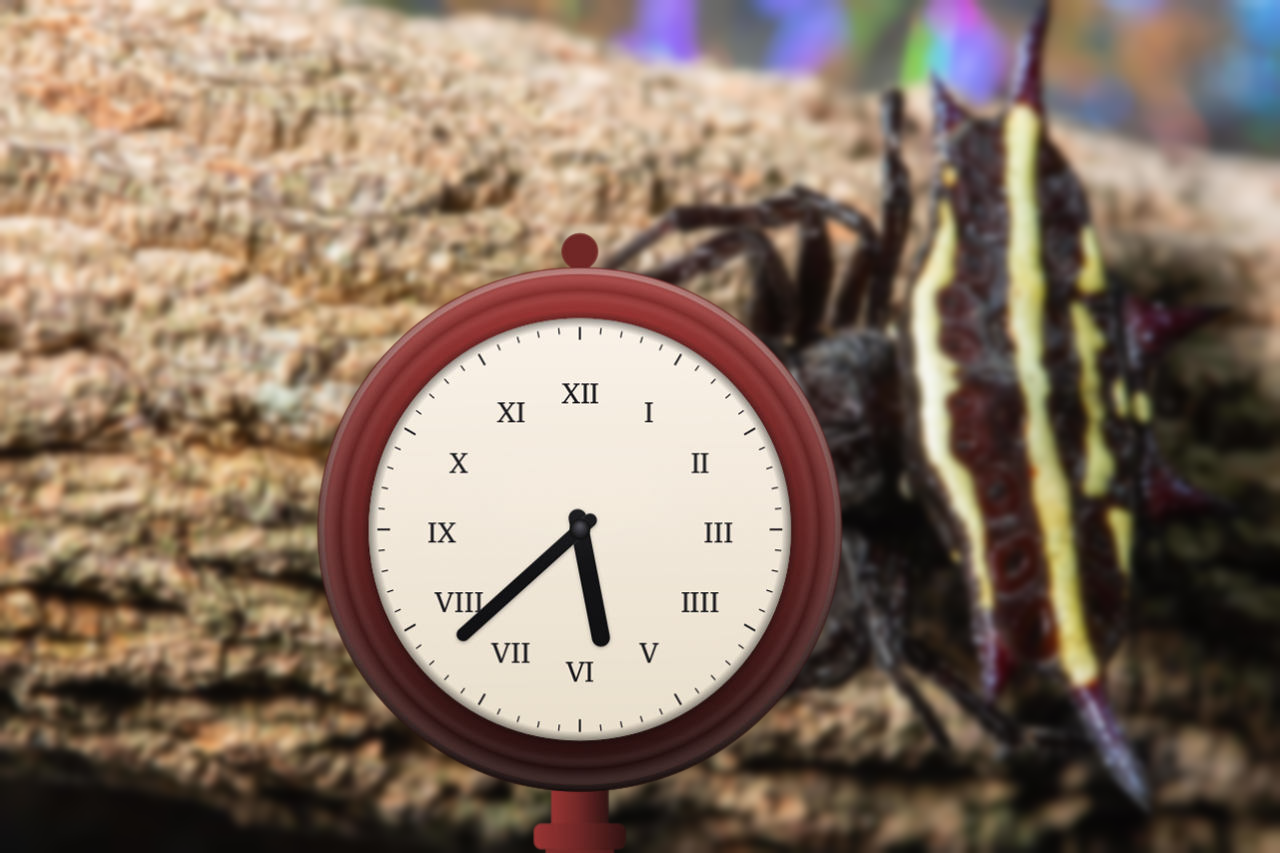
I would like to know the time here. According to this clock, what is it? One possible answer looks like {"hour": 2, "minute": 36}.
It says {"hour": 5, "minute": 38}
